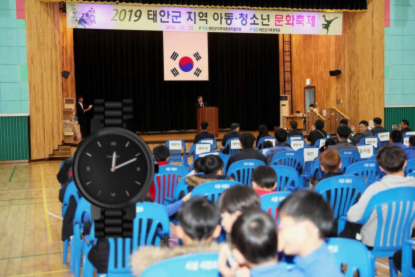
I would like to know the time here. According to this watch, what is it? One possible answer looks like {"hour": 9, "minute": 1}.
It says {"hour": 12, "minute": 11}
